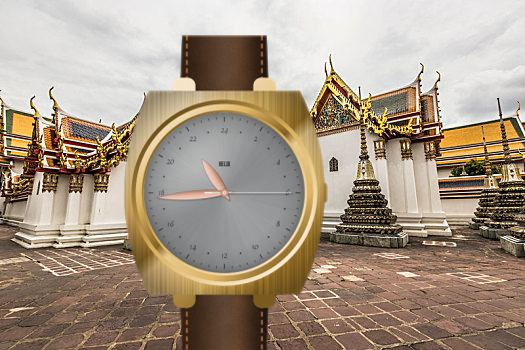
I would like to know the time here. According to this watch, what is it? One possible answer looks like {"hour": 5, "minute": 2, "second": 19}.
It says {"hour": 21, "minute": 44, "second": 15}
